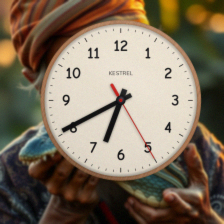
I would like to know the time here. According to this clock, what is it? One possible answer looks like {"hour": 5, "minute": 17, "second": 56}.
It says {"hour": 6, "minute": 40, "second": 25}
